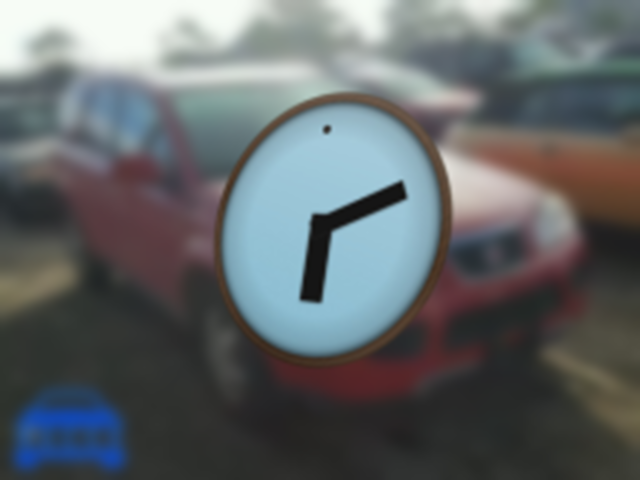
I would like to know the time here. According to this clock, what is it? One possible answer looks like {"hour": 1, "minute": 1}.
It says {"hour": 6, "minute": 12}
